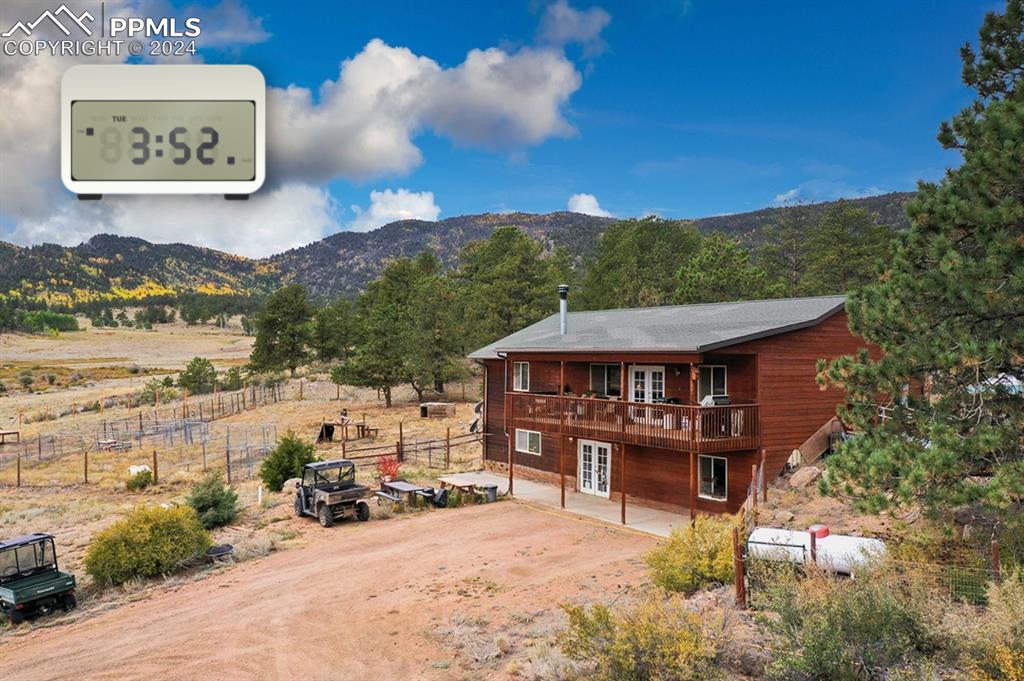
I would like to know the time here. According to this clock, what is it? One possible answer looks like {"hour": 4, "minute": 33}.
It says {"hour": 3, "minute": 52}
